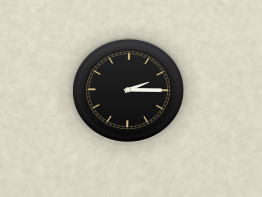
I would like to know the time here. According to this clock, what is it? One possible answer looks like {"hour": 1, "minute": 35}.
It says {"hour": 2, "minute": 15}
